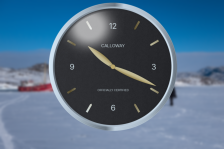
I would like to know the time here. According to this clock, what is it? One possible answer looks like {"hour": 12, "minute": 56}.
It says {"hour": 10, "minute": 19}
